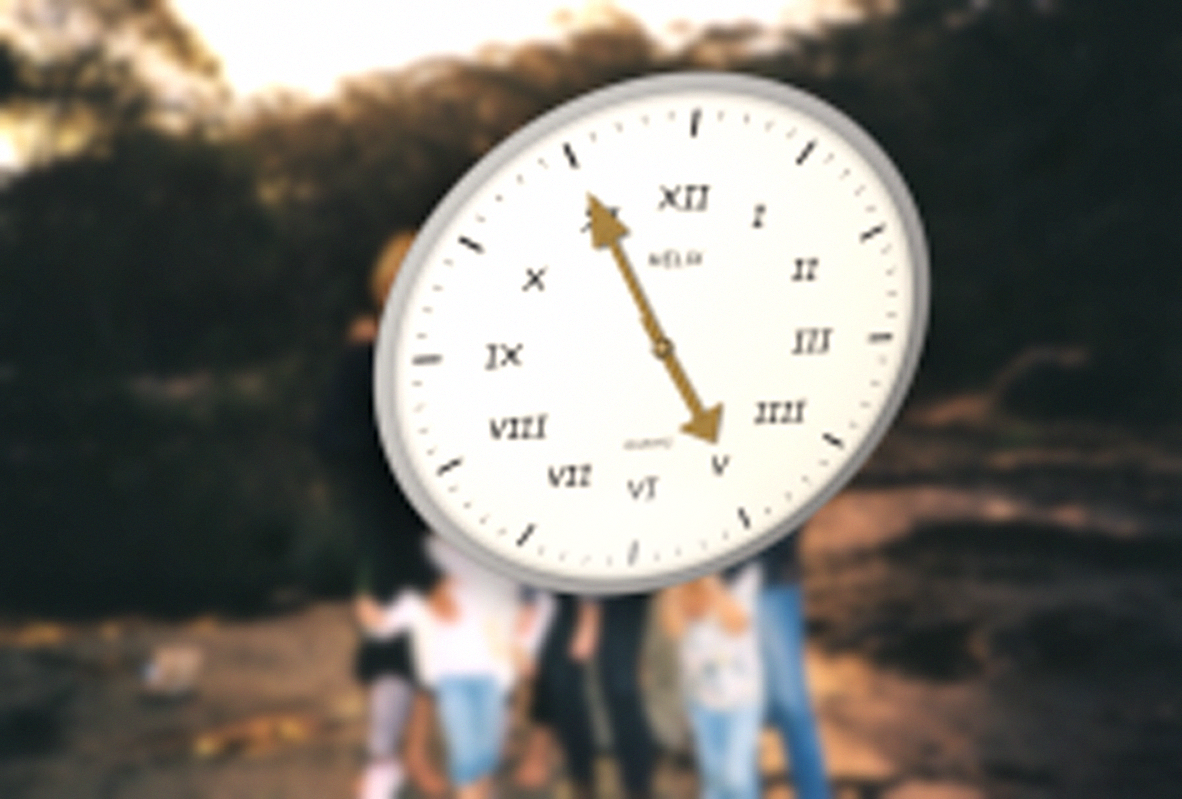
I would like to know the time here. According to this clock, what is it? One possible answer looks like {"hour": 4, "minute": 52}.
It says {"hour": 4, "minute": 55}
